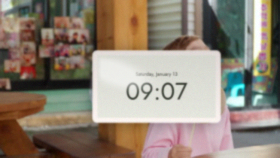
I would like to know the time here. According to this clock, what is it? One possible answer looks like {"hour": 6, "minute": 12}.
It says {"hour": 9, "minute": 7}
